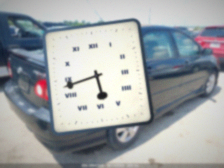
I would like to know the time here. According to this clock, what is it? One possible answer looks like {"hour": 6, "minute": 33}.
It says {"hour": 5, "minute": 43}
